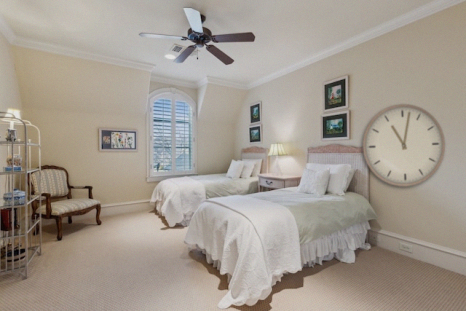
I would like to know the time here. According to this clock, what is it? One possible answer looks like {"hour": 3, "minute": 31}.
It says {"hour": 11, "minute": 2}
